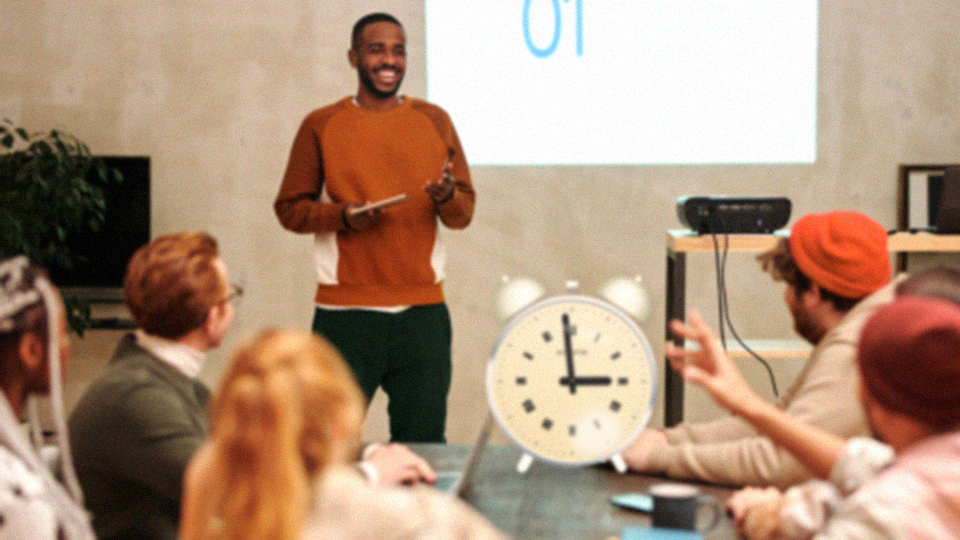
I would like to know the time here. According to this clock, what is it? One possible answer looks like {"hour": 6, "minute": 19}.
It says {"hour": 2, "minute": 59}
